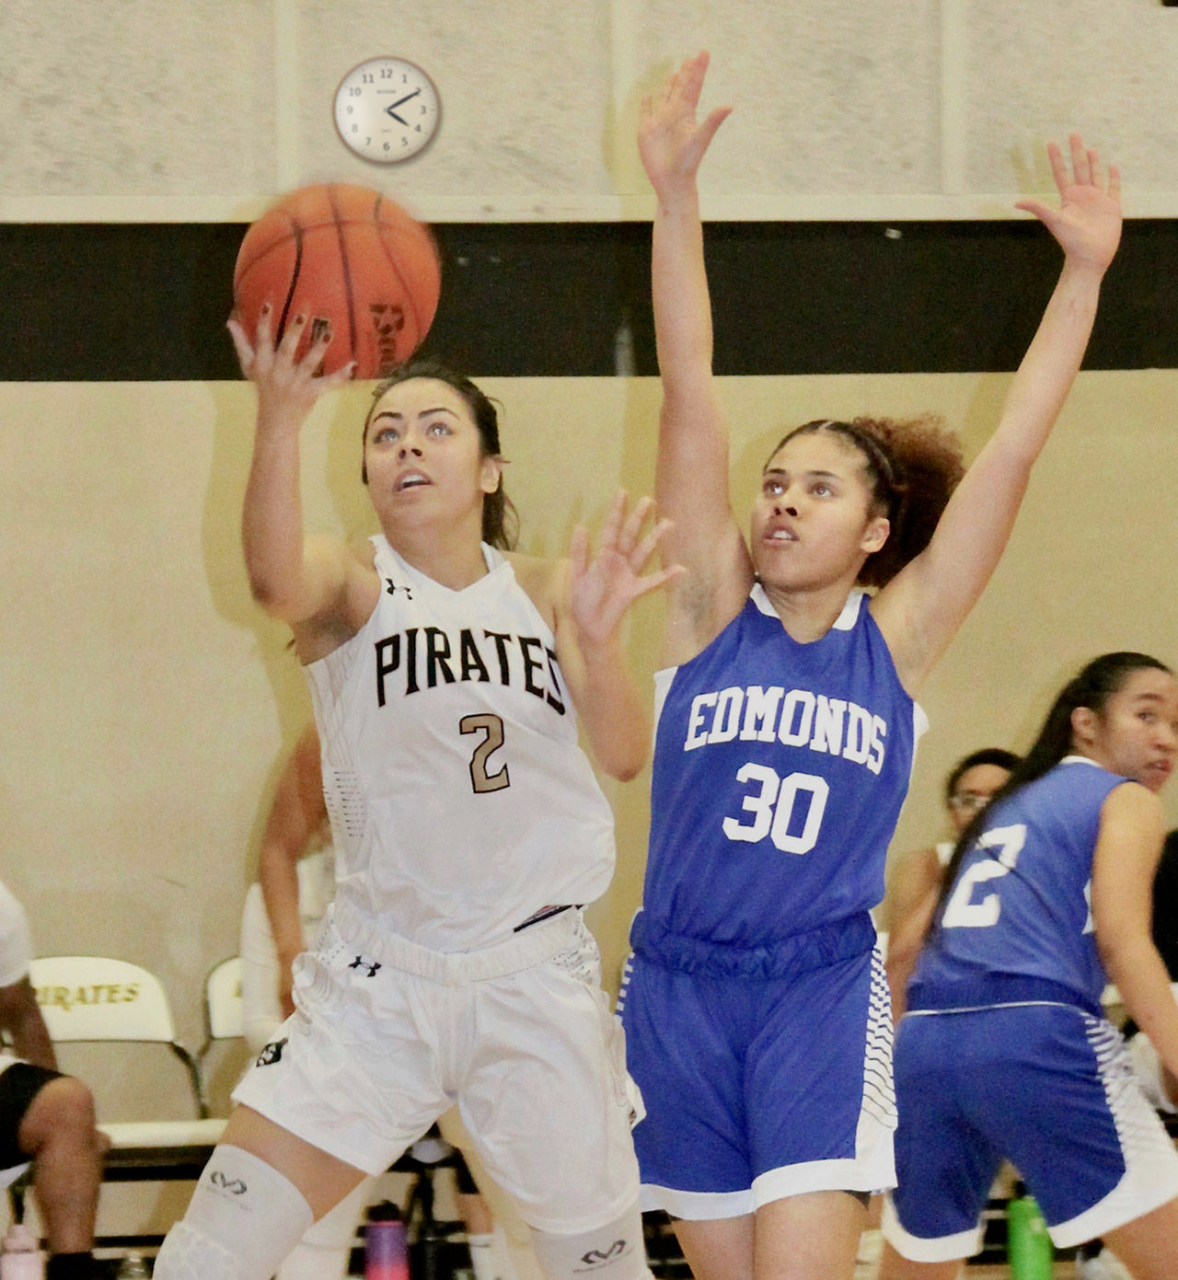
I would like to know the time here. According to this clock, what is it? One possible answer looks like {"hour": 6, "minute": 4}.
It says {"hour": 4, "minute": 10}
